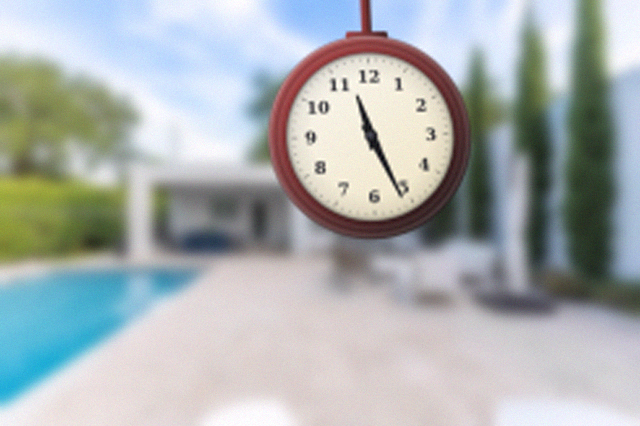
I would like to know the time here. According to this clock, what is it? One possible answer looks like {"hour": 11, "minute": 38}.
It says {"hour": 11, "minute": 26}
